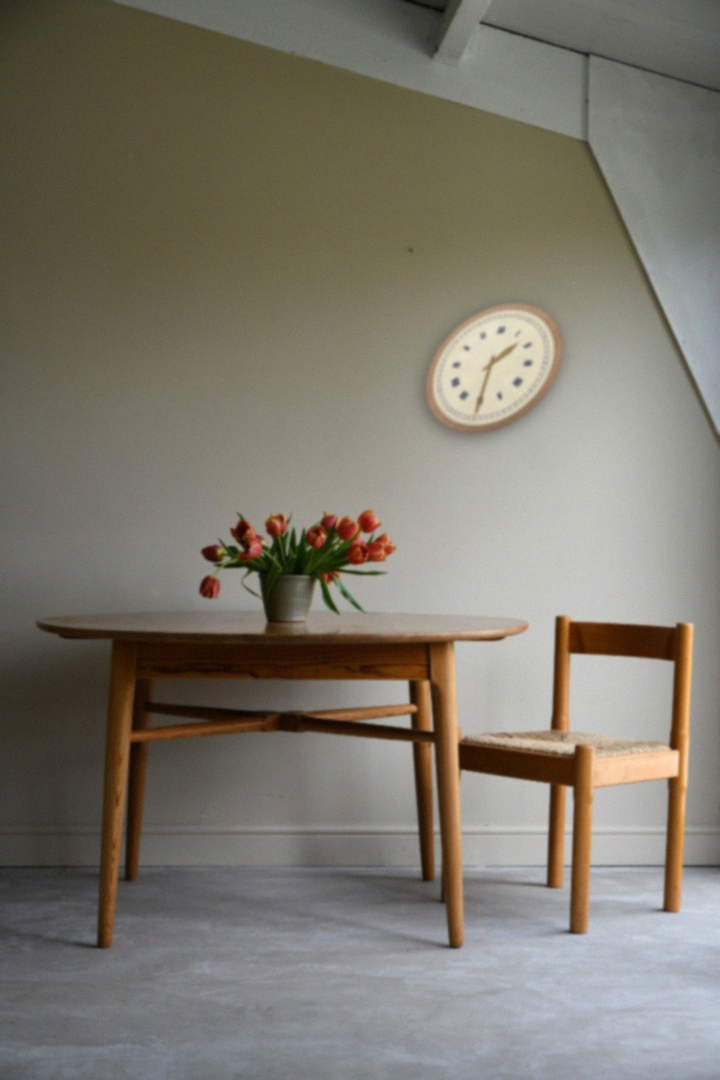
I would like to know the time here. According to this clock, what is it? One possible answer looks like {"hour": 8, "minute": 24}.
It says {"hour": 1, "minute": 30}
